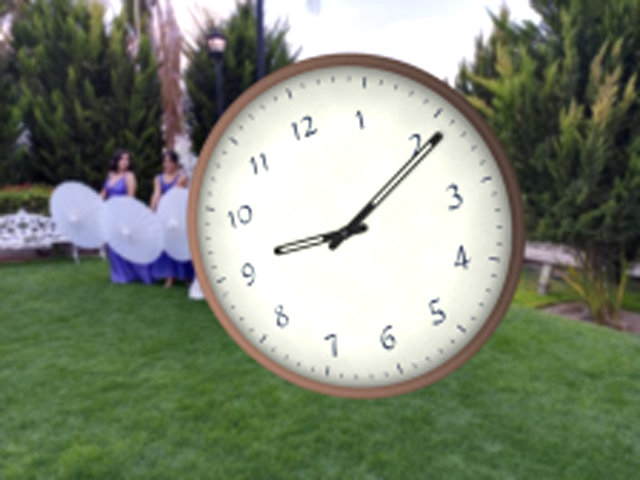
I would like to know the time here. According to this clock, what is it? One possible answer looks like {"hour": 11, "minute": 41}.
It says {"hour": 9, "minute": 11}
